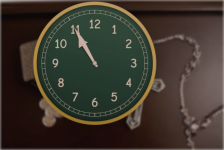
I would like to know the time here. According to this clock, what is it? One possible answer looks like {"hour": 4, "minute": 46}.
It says {"hour": 10, "minute": 55}
